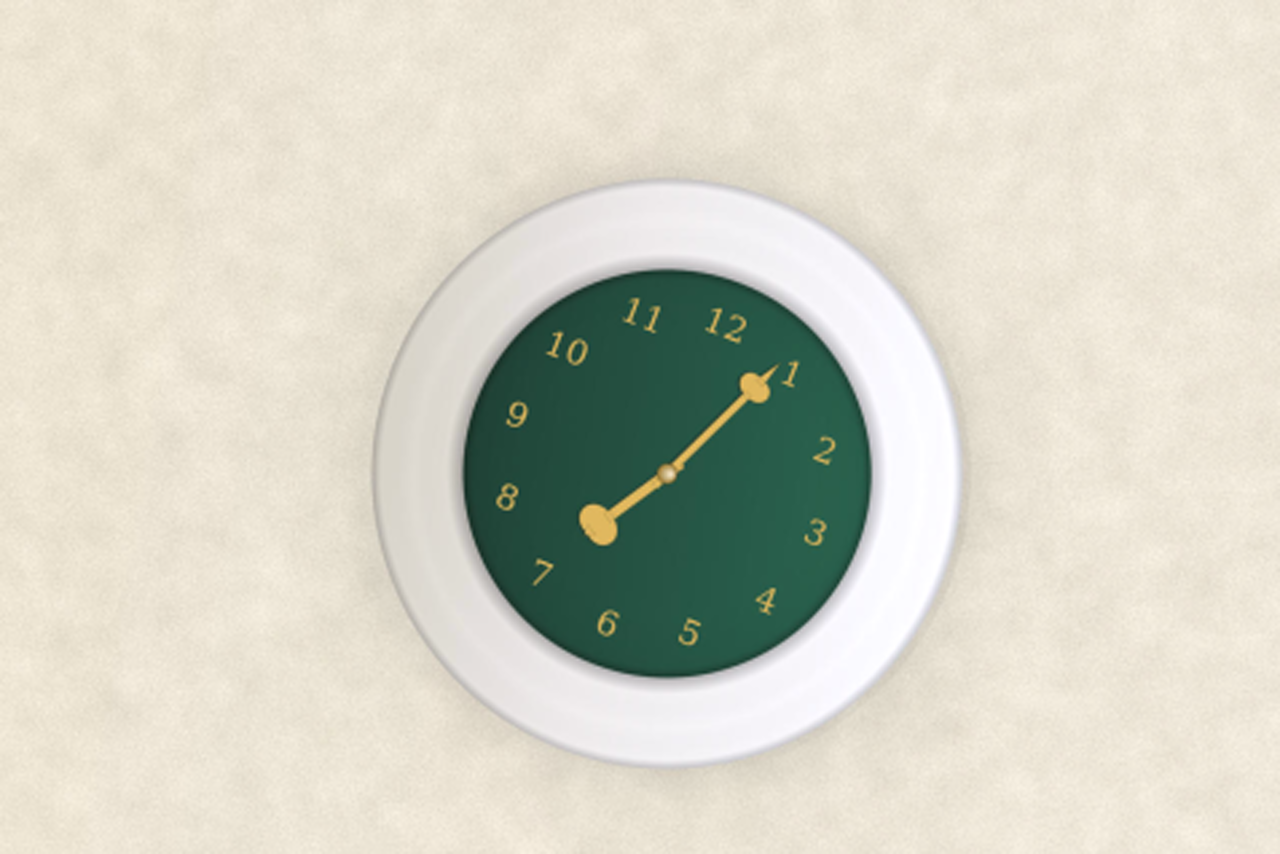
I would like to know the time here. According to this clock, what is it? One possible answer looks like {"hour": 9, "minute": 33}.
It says {"hour": 7, "minute": 4}
